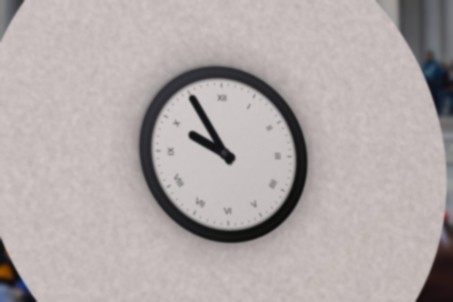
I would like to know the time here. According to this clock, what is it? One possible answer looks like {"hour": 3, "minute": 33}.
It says {"hour": 9, "minute": 55}
